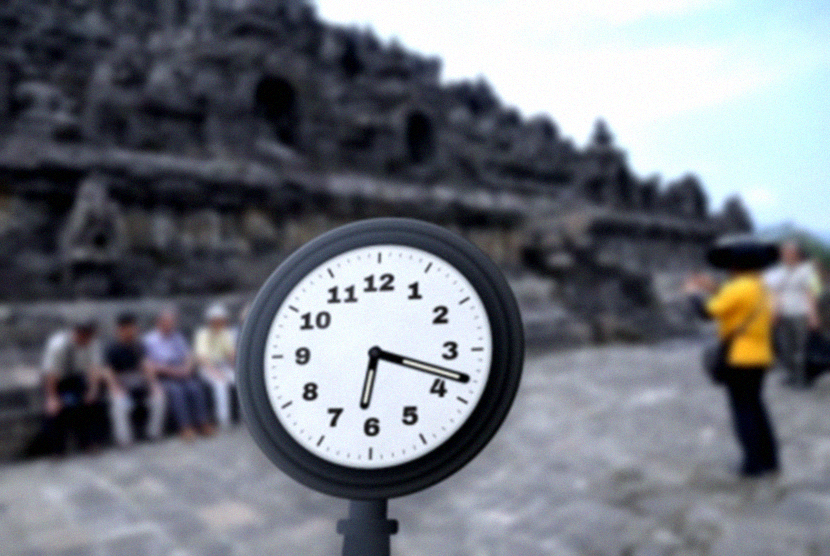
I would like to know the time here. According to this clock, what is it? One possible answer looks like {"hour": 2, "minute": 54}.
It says {"hour": 6, "minute": 18}
